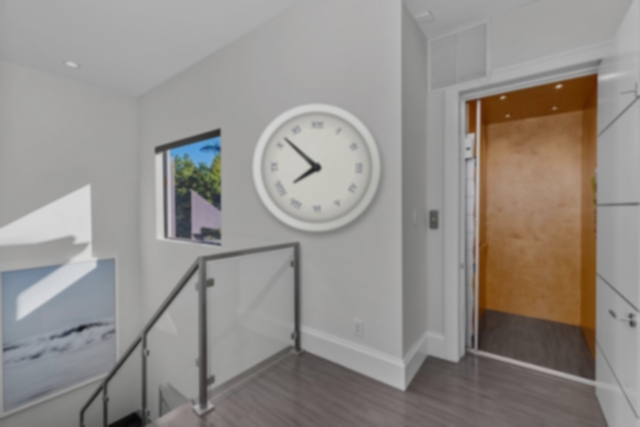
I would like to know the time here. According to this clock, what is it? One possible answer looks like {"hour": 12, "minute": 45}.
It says {"hour": 7, "minute": 52}
